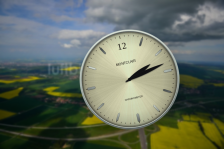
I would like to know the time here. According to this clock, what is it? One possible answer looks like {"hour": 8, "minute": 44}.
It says {"hour": 2, "minute": 13}
